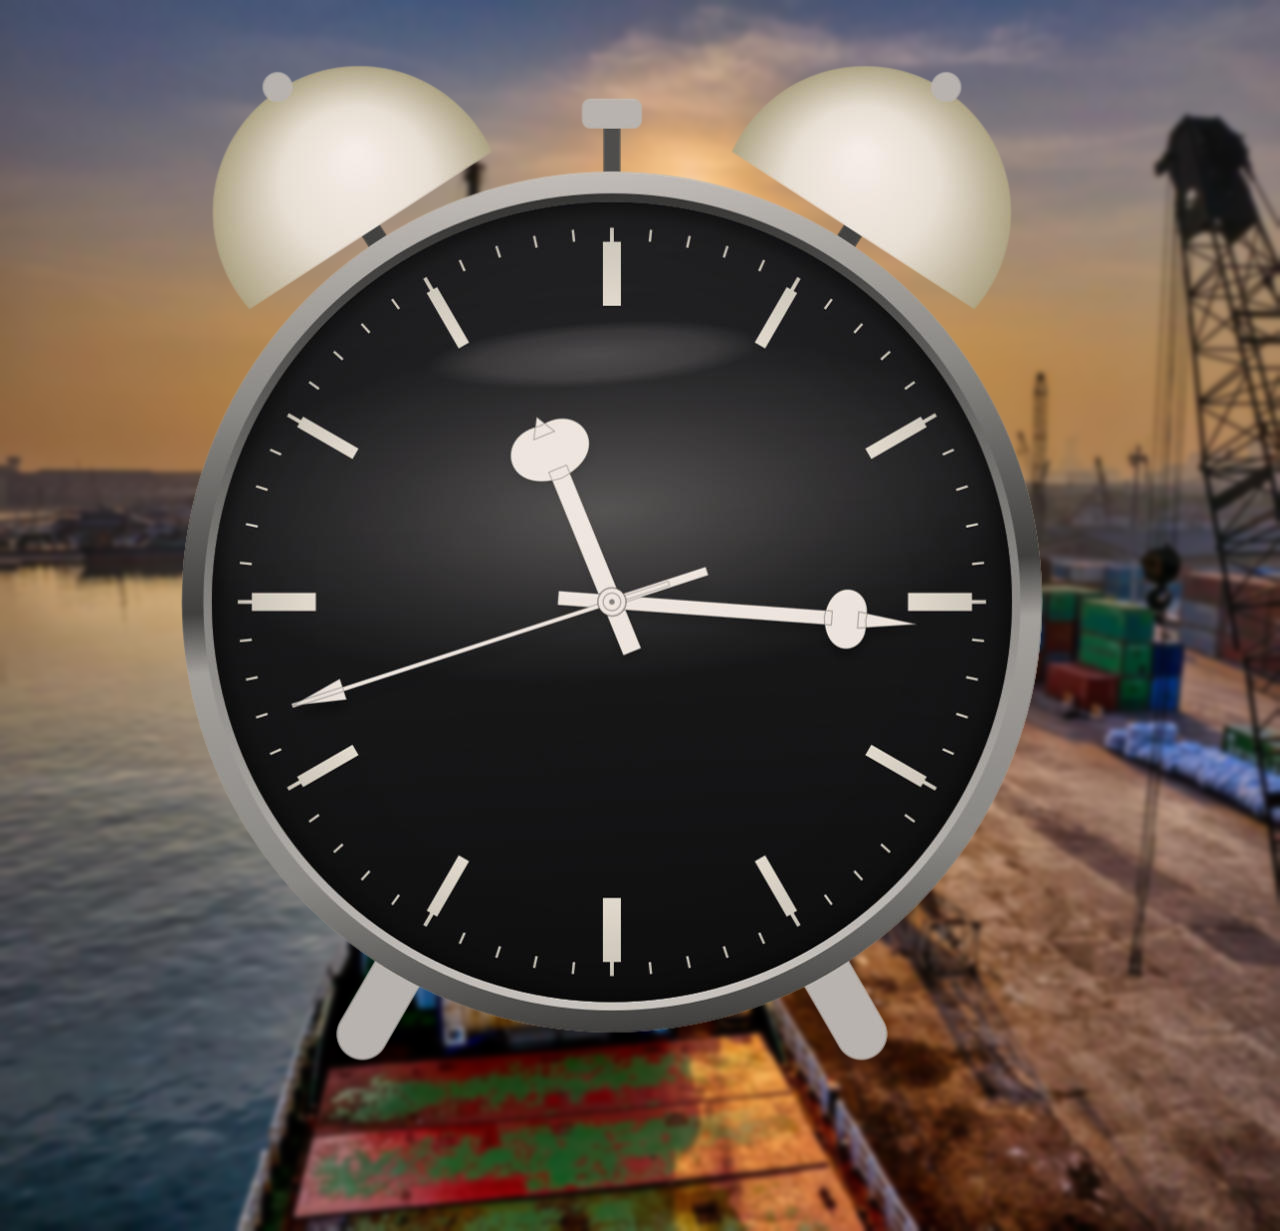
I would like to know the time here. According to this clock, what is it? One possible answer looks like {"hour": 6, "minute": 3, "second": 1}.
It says {"hour": 11, "minute": 15, "second": 42}
